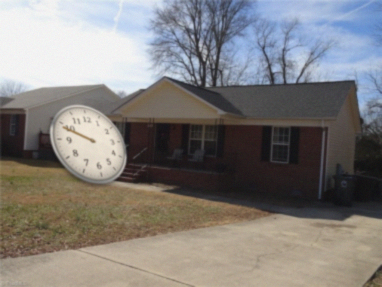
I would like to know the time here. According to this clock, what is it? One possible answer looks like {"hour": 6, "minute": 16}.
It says {"hour": 9, "minute": 49}
